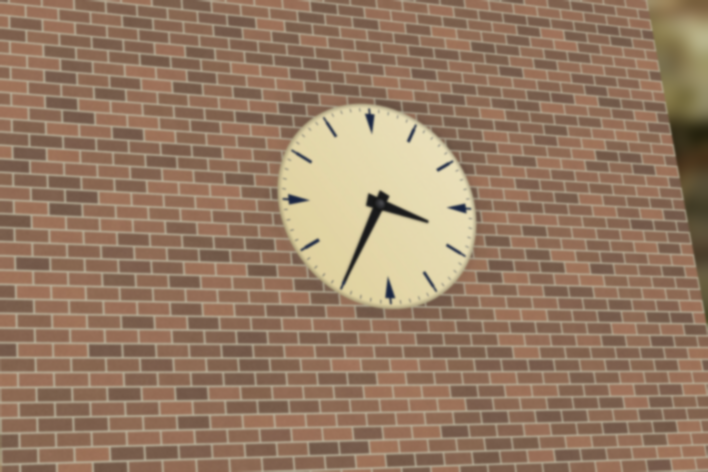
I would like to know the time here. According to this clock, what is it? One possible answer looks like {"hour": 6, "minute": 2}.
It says {"hour": 3, "minute": 35}
